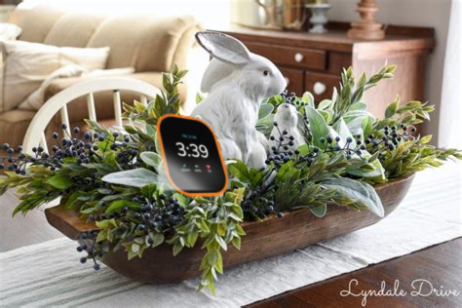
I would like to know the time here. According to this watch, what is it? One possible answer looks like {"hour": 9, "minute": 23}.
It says {"hour": 3, "minute": 39}
